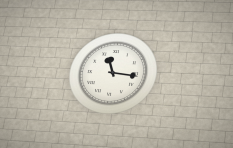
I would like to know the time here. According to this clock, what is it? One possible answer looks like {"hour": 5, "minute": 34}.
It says {"hour": 11, "minute": 16}
